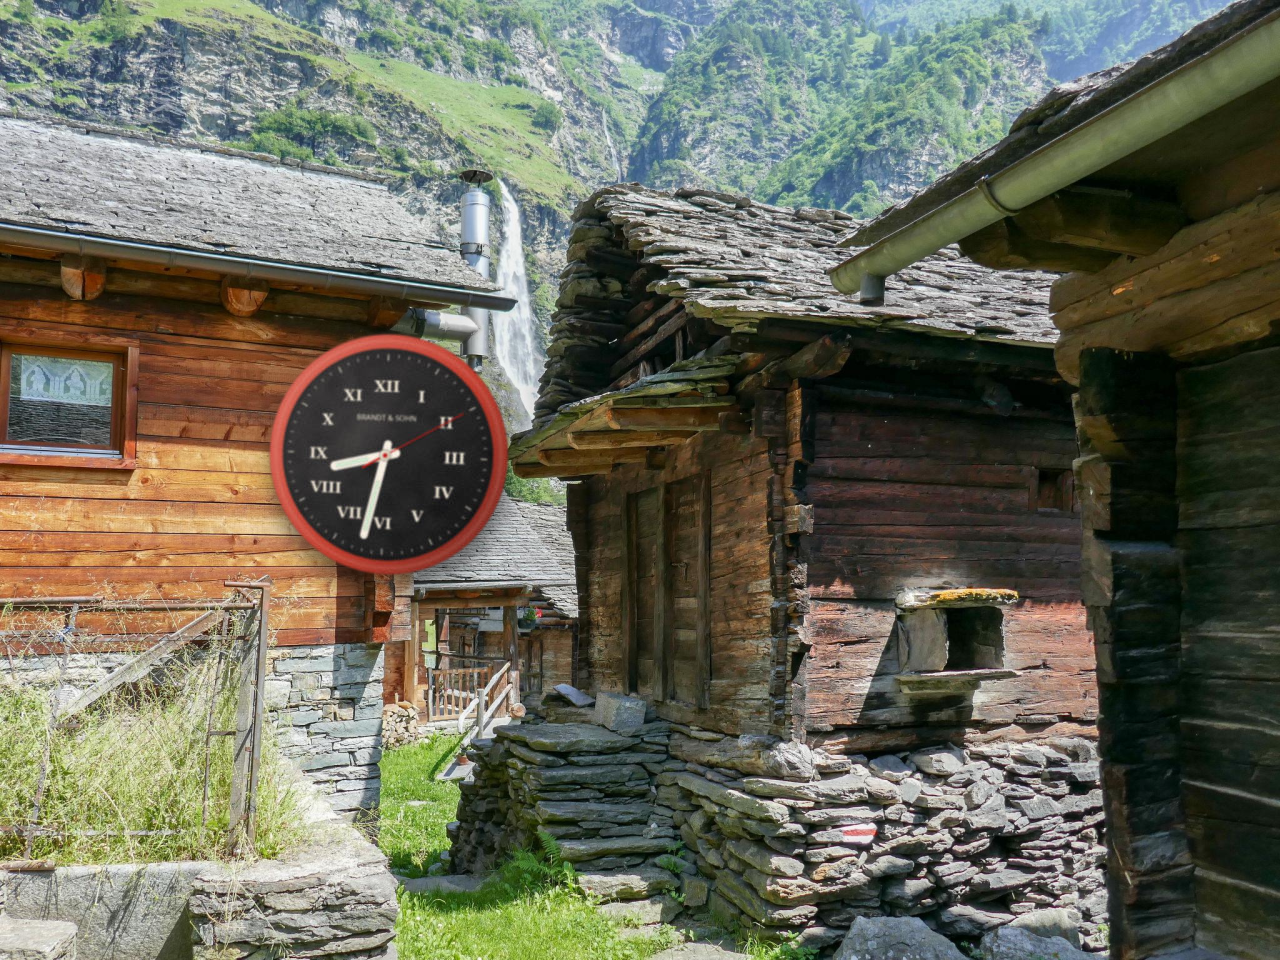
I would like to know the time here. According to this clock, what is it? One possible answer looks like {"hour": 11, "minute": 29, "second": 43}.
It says {"hour": 8, "minute": 32, "second": 10}
